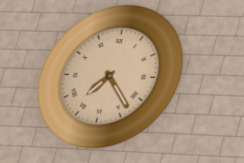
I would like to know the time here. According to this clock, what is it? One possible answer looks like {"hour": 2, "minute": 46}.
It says {"hour": 7, "minute": 23}
